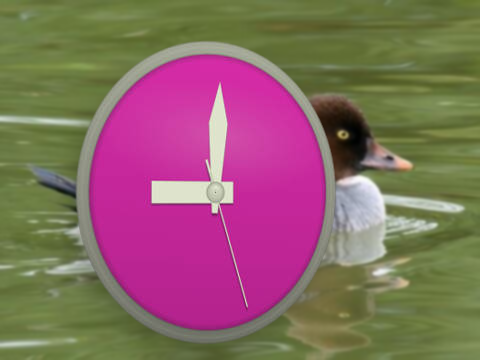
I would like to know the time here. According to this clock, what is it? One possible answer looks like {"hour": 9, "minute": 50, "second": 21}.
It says {"hour": 9, "minute": 0, "second": 27}
